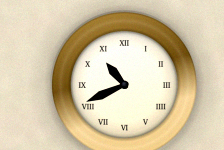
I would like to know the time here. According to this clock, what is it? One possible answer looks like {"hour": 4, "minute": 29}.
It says {"hour": 10, "minute": 41}
